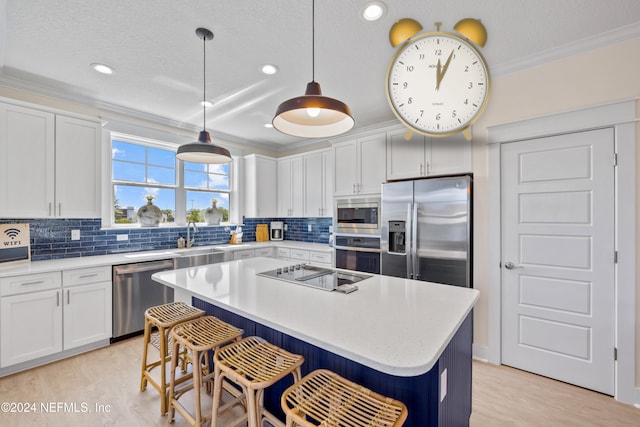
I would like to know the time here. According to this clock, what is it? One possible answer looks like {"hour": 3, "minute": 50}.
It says {"hour": 12, "minute": 4}
